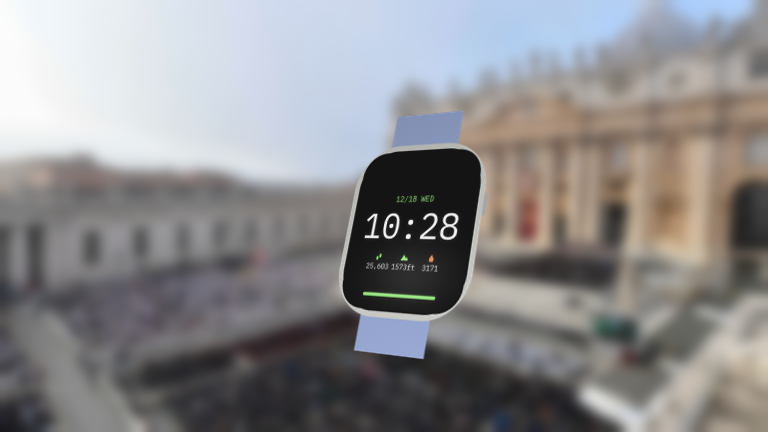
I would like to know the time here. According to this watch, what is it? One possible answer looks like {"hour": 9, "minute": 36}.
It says {"hour": 10, "minute": 28}
